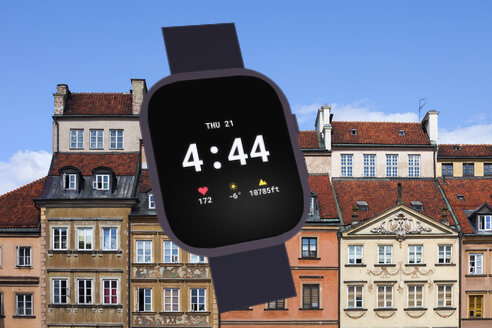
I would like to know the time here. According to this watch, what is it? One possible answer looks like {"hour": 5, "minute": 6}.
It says {"hour": 4, "minute": 44}
